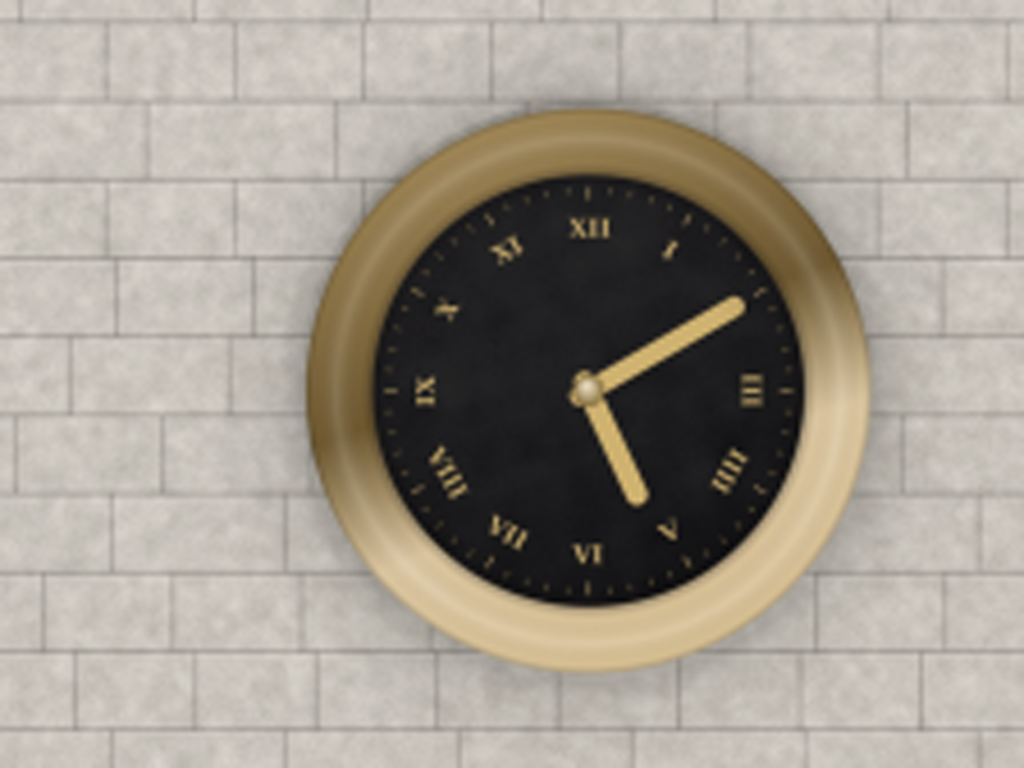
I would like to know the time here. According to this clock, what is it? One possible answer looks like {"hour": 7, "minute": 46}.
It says {"hour": 5, "minute": 10}
